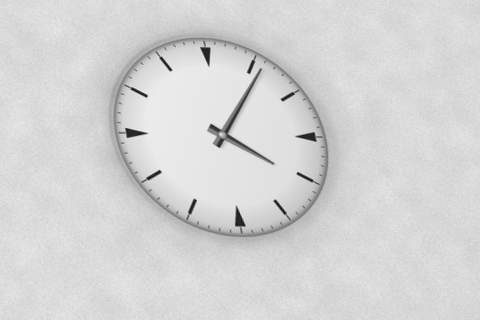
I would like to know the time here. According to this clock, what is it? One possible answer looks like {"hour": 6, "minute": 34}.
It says {"hour": 4, "minute": 6}
